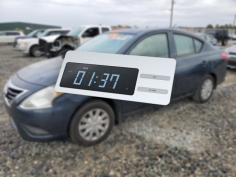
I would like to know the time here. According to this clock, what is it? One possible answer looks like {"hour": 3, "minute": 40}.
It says {"hour": 1, "minute": 37}
